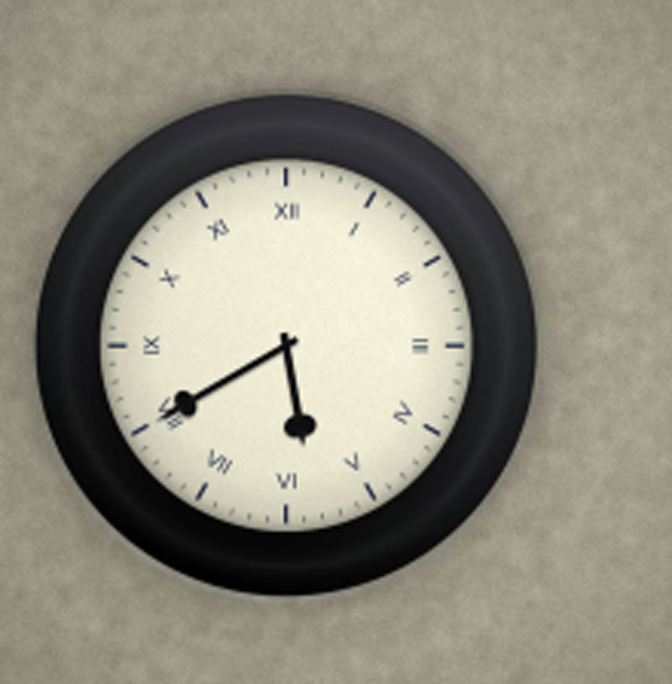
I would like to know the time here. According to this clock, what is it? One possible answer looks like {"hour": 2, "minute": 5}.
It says {"hour": 5, "minute": 40}
